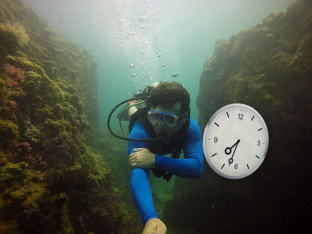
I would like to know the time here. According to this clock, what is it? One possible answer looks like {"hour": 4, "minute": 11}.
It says {"hour": 7, "minute": 33}
